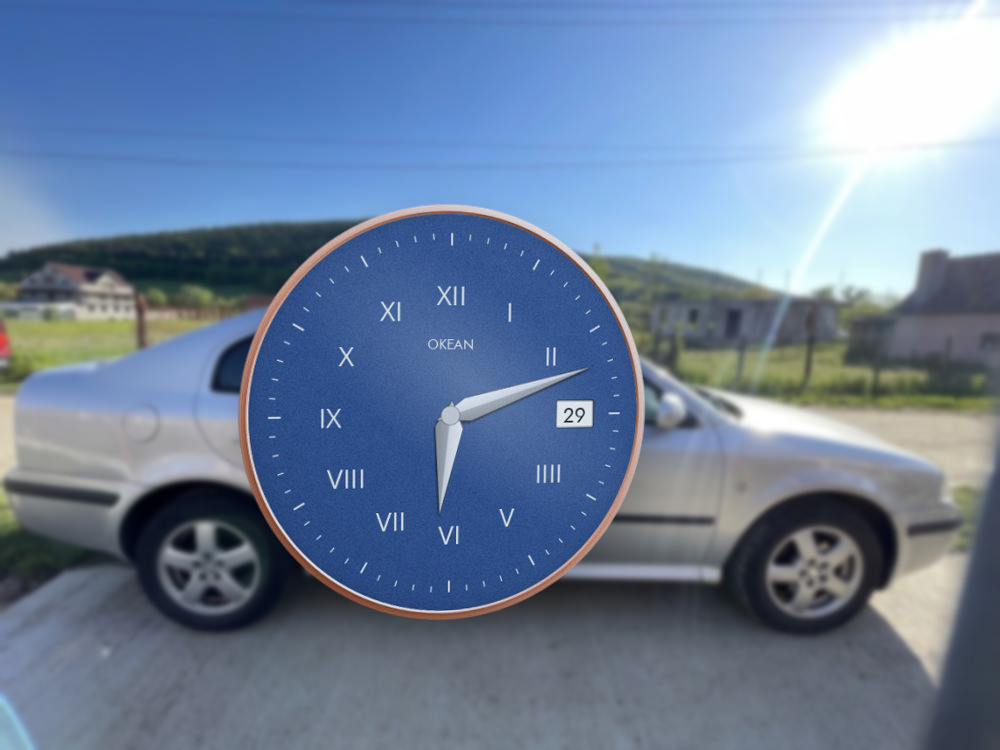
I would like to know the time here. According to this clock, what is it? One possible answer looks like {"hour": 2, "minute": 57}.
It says {"hour": 6, "minute": 12}
